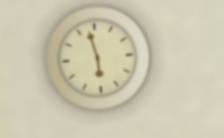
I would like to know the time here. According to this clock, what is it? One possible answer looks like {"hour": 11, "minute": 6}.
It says {"hour": 5, "minute": 58}
